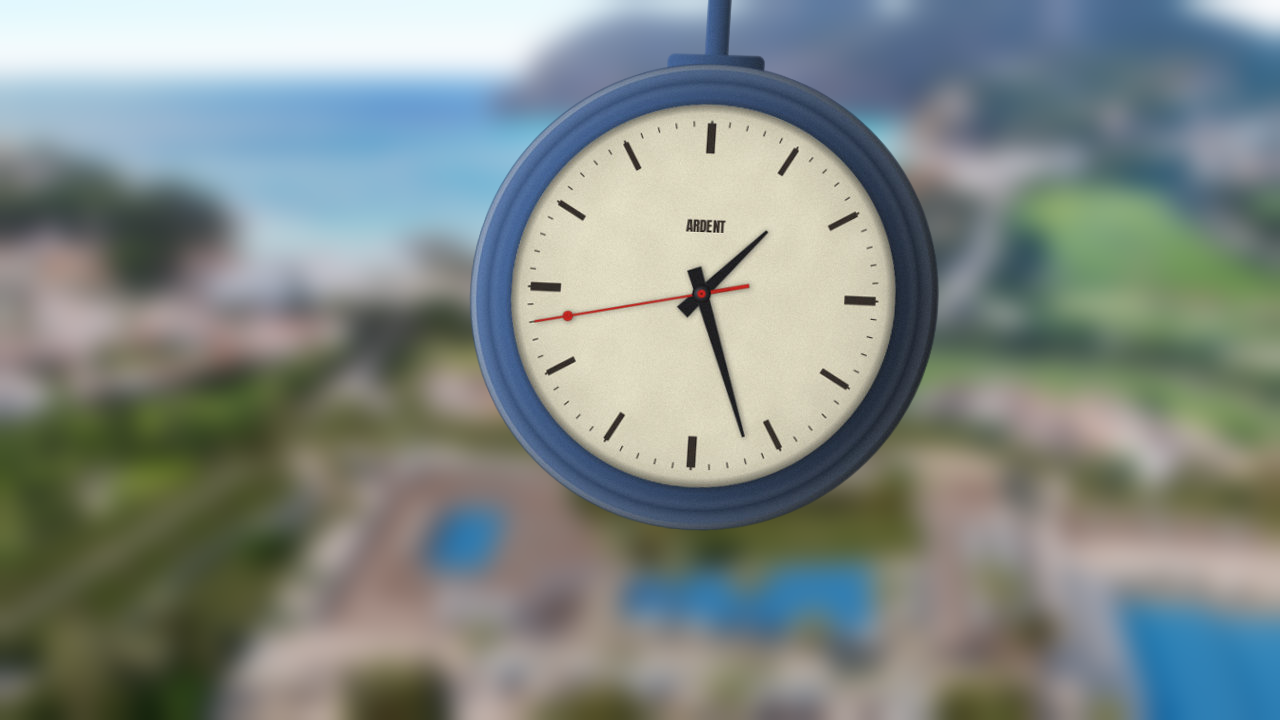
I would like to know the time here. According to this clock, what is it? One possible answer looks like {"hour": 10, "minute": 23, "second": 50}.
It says {"hour": 1, "minute": 26, "second": 43}
